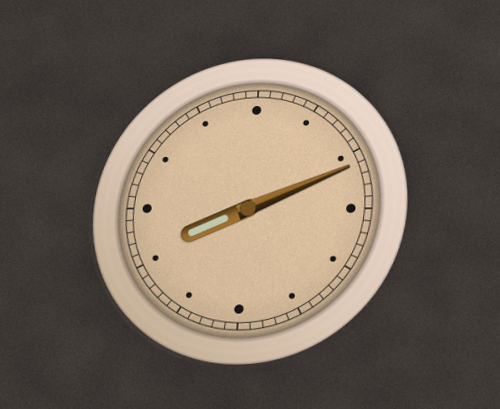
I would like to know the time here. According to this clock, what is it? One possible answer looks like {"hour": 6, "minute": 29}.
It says {"hour": 8, "minute": 11}
